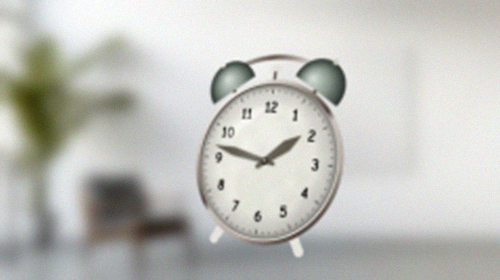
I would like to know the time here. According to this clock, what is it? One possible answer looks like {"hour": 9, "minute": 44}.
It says {"hour": 1, "minute": 47}
